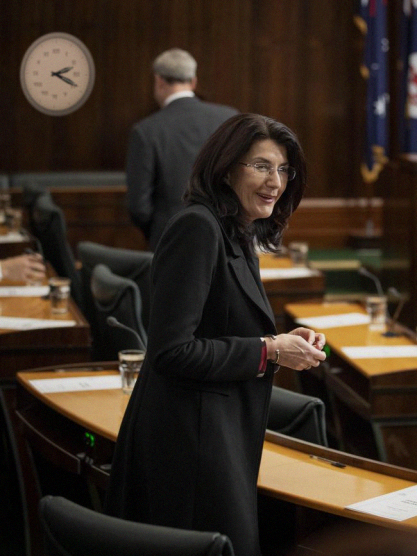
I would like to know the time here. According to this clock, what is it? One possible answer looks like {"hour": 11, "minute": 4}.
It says {"hour": 2, "minute": 19}
